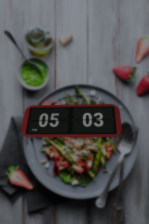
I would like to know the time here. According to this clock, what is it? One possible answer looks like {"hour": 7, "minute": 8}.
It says {"hour": 5, "minute": 3}
